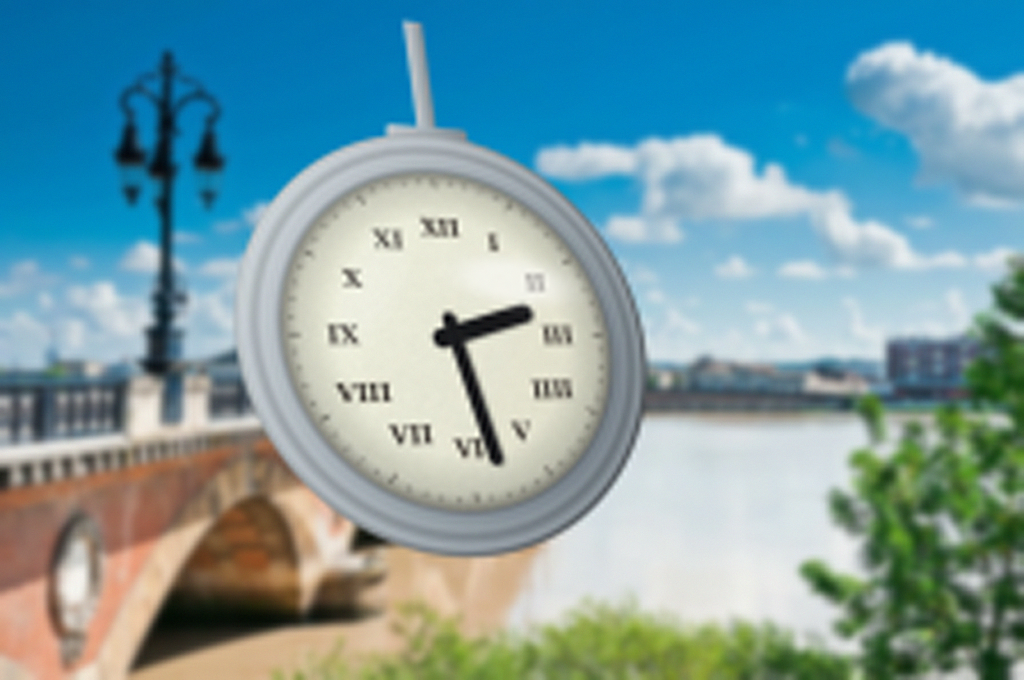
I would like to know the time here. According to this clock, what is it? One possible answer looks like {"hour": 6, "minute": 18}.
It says {"hour": 2, "minute": 28}
